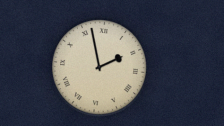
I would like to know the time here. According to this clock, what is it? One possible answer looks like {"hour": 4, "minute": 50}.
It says {"hour": 1, "minute": 57}
